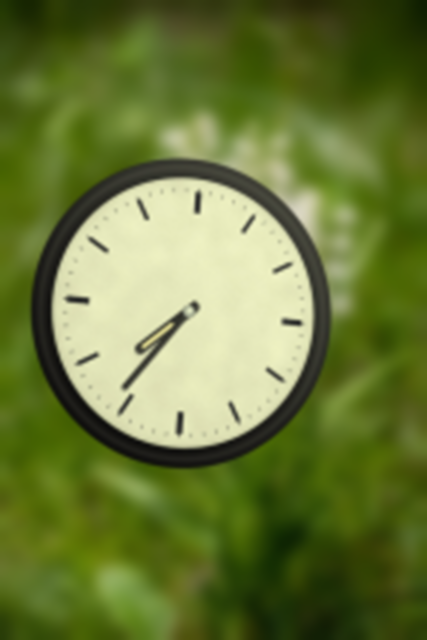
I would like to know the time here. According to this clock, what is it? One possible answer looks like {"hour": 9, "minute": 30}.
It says {"hour": 7, "minute": 36}
